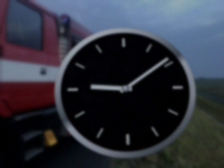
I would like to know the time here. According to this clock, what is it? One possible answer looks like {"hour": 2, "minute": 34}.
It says {"hour": 9, "minute": 9}
